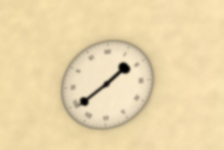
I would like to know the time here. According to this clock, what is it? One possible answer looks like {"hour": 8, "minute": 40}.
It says {"hour": 1, "minute": 39}
